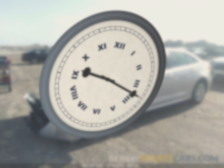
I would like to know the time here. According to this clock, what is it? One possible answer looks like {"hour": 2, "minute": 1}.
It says {"hour": 9, "minute": 18}
